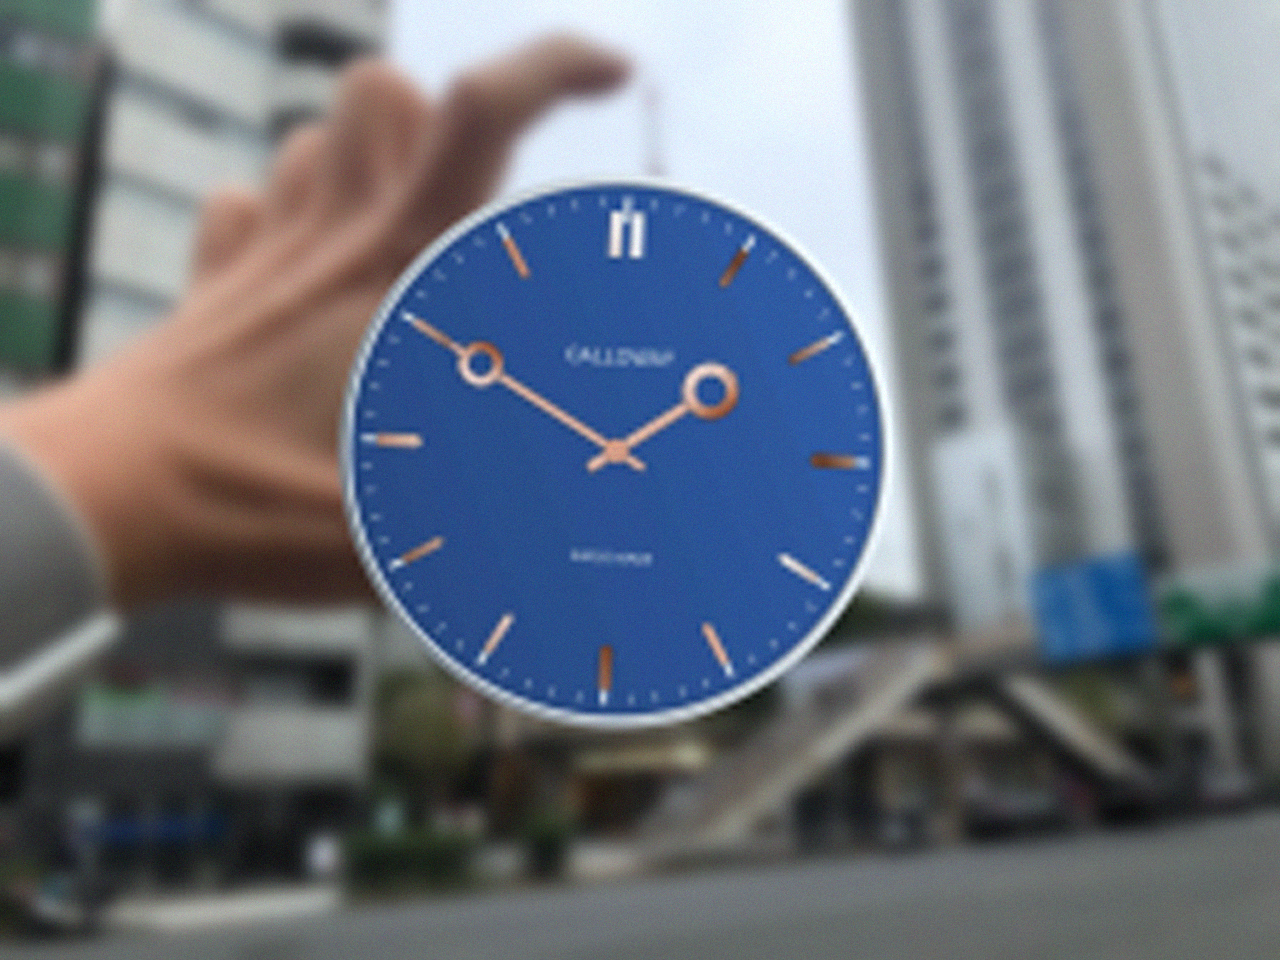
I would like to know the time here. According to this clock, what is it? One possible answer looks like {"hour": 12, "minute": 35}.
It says {"hour": 1, "minute": 50}
